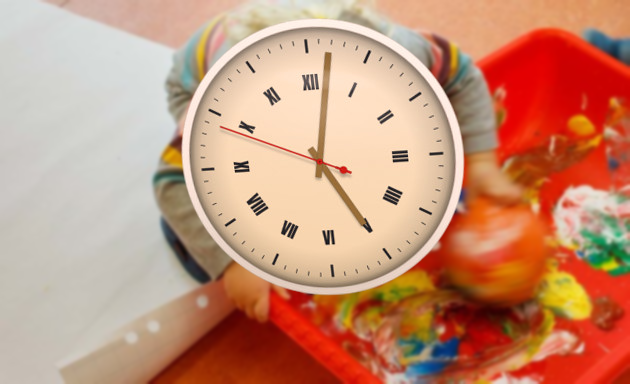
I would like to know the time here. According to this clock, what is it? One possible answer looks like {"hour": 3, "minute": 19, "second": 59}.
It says {"hour": 5, "minute": 1, "second": 49}
